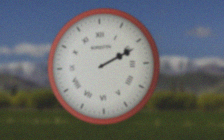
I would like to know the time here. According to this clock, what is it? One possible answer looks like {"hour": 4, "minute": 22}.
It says {"hour": 2, "minute": 11}
